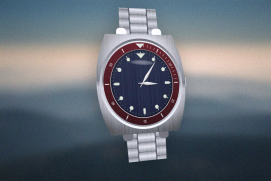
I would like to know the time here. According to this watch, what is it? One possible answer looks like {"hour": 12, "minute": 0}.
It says {"hour": 3, "minute": 6}
